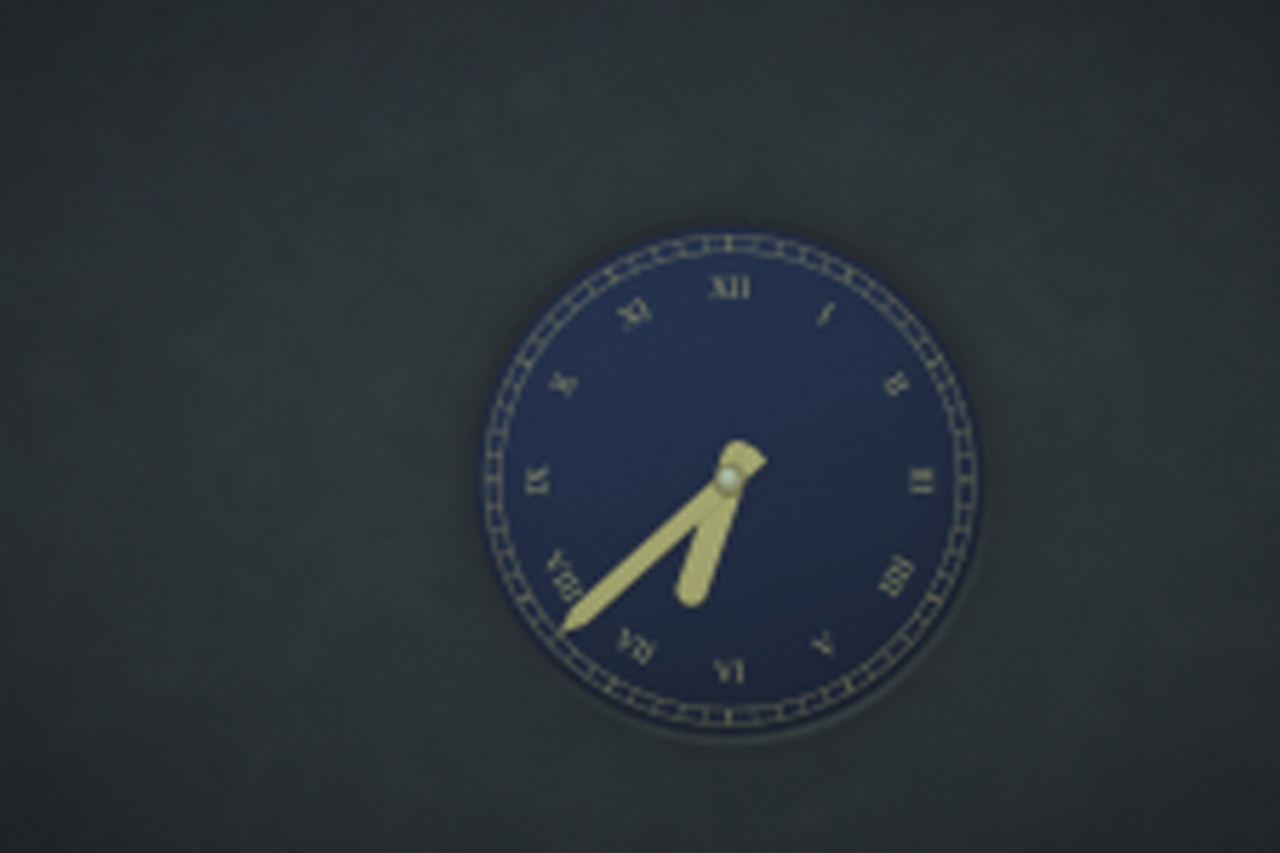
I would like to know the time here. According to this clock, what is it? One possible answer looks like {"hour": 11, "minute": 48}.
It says {"hour": 6, "minute": 38}
